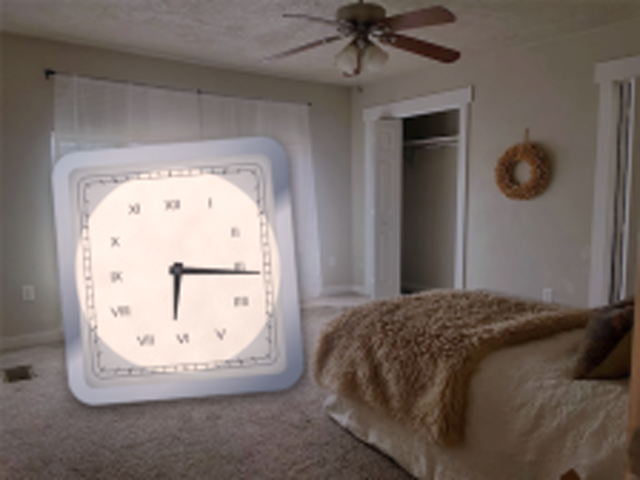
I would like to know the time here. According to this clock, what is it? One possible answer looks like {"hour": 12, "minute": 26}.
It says {"hour": 6, "minute": 16}
